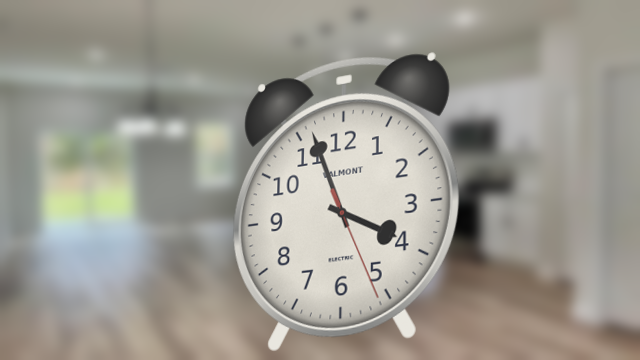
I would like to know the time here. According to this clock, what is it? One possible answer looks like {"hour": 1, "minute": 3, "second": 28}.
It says {"hour": 3, "minute": 56, "second": 26}
